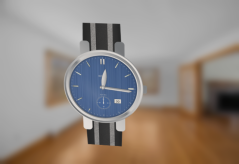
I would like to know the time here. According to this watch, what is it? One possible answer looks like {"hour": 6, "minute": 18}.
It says {"hour": 12, "minute": 16}
